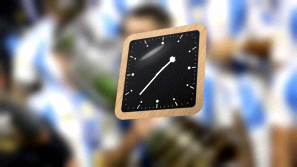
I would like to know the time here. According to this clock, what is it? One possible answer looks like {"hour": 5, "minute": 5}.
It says {"hour": 1, "minute": 37}
